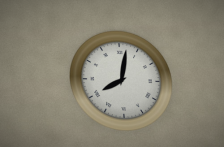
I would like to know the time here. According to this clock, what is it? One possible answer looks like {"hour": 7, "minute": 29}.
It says {"hour": 8, "minute": 2}
